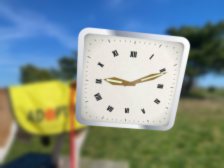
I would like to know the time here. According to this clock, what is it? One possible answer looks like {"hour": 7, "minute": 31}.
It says {"hour": 9, "minute": 11}
